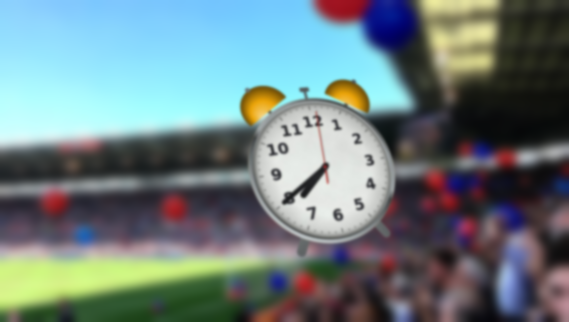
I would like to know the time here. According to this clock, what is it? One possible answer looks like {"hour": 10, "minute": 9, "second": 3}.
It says {"hour": 7, "minute": 40, "second": 1}
